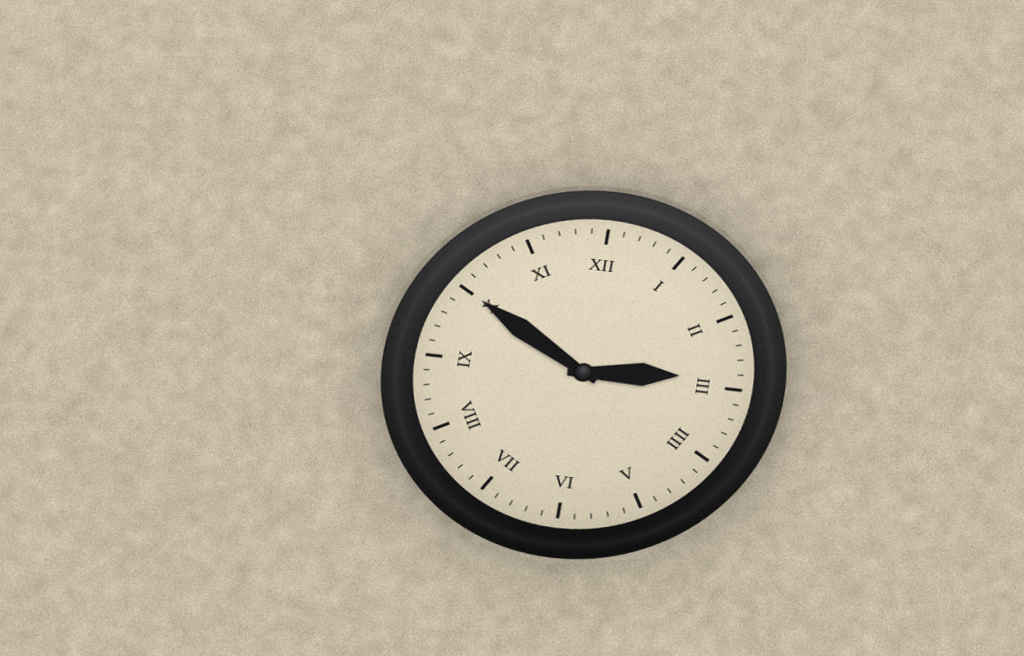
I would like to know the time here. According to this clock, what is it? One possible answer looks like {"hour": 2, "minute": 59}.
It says {"hour": 2, "minute": 50}
